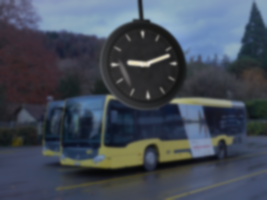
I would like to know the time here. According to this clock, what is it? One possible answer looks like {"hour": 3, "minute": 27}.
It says {"hour": 9, "minute": 12}
